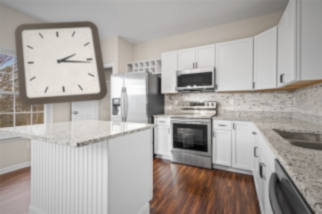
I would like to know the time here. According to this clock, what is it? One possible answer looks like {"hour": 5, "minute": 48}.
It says {"hour": 2, "minute": 16}
